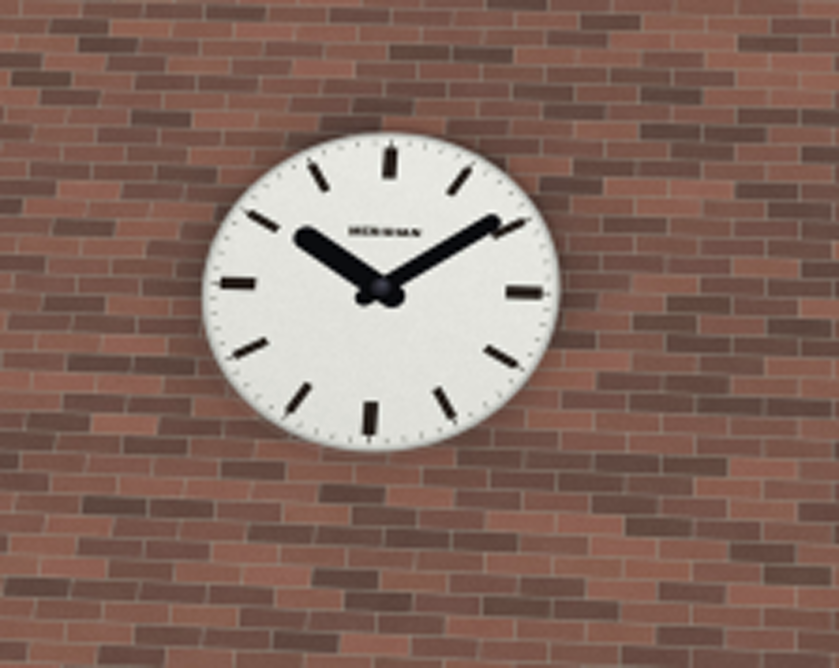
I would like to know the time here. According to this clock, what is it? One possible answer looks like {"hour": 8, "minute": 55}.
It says {"hour": 10, "minute": 9}
